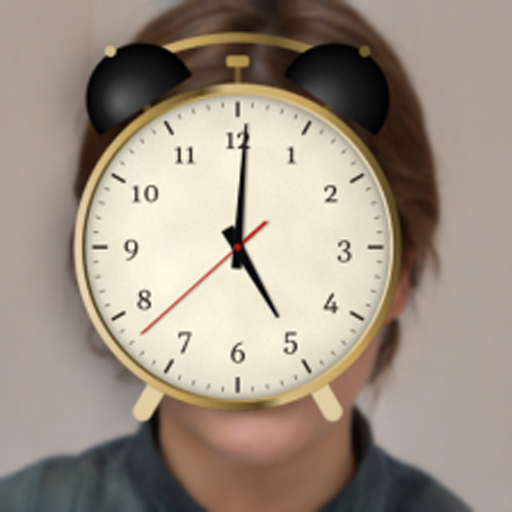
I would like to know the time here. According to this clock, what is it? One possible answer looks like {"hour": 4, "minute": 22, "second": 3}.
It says {"hour": 5, "minute": 0, "second": 38}
